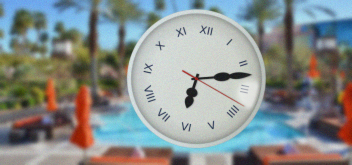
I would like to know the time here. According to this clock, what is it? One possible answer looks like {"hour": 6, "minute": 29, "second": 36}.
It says {"hour": 6, "minute": 12, "second": 18}
